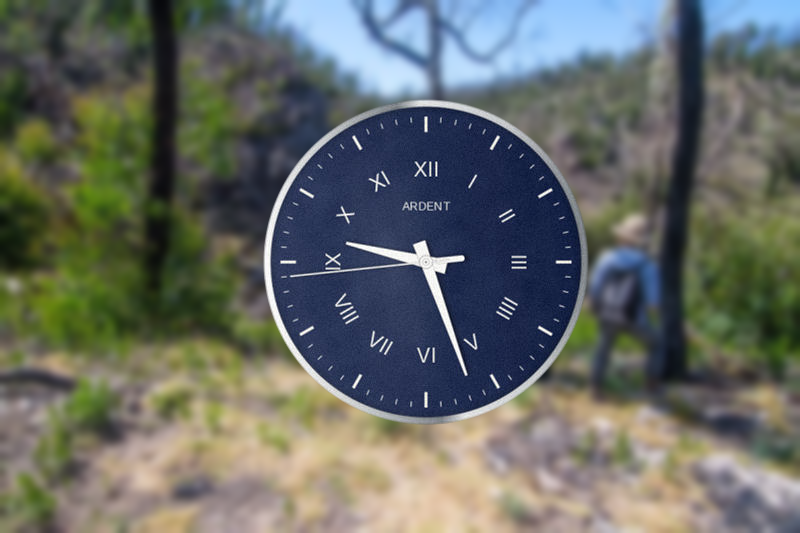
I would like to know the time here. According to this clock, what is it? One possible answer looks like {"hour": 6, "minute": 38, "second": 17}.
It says {"hour": 9, "minute": 26, "second": 44}
